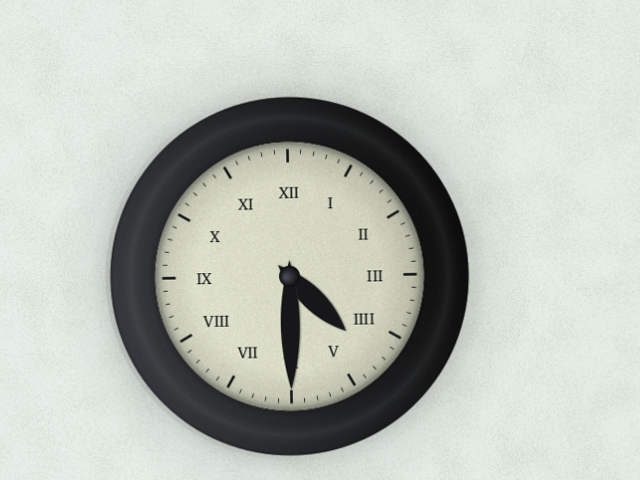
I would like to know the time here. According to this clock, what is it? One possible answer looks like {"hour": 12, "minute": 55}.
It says {"hour": 4, "minute": 30}
